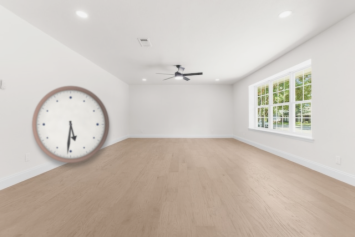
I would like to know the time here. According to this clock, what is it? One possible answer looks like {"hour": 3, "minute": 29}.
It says {"hour": 5, "minute": 31}
